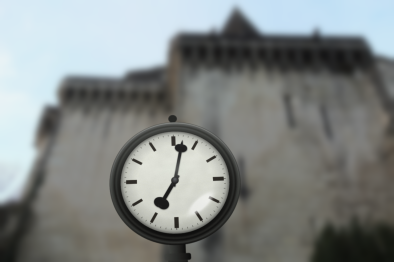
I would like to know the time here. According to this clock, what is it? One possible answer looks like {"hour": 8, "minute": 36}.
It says {"hour": 7, "minute": 2}
